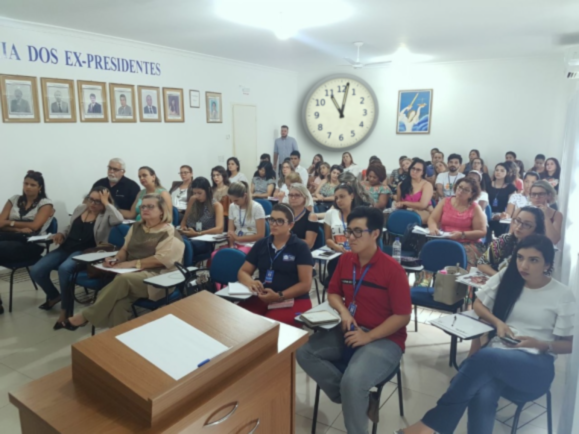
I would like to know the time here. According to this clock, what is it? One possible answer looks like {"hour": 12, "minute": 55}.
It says {"hour": 11, "minute": 2}
